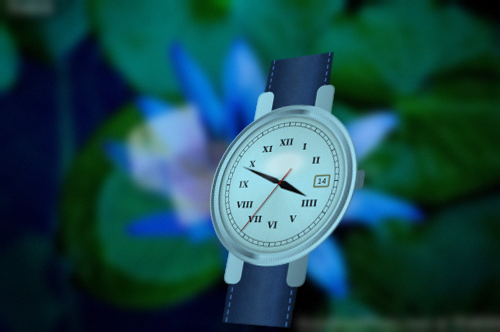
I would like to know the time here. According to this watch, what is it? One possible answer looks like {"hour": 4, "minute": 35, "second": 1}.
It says {"hour": 3, "minute": 48, "second": 36}
